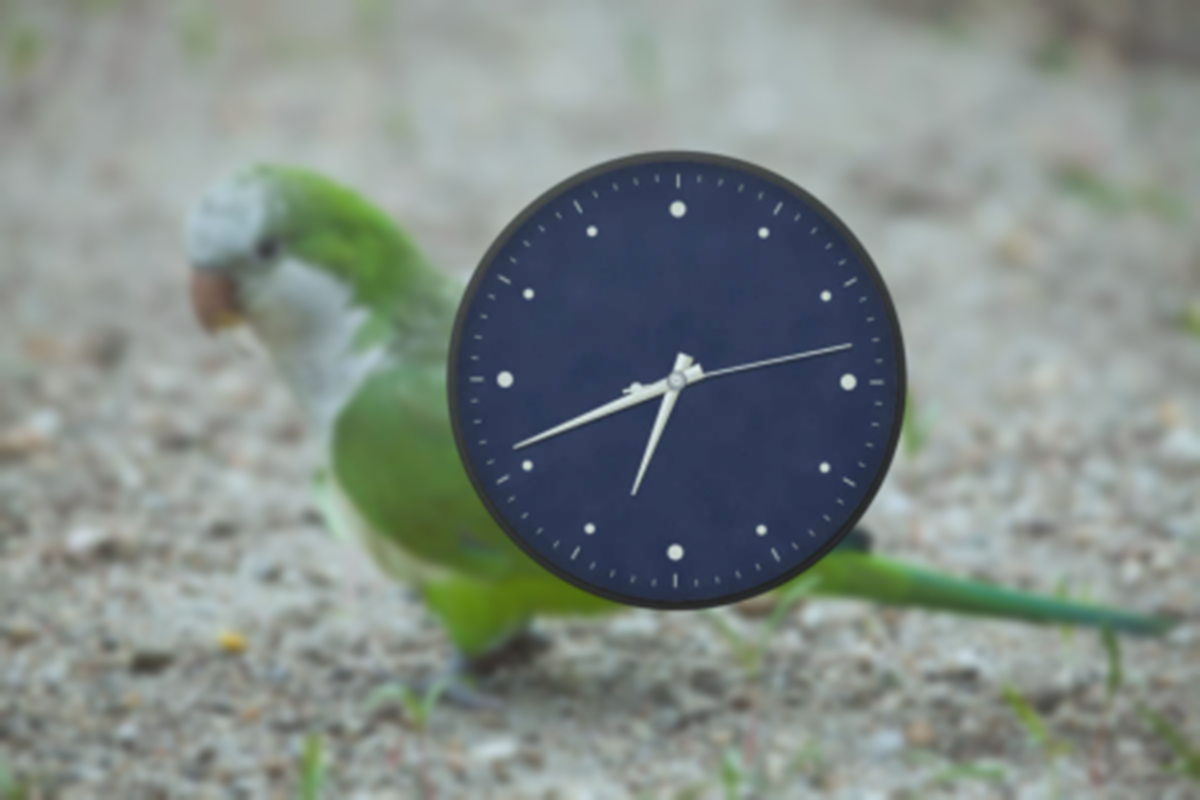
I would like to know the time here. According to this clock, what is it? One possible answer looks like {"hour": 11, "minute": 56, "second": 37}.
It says {"hour": 6, "minute": 41, "second": 13}
